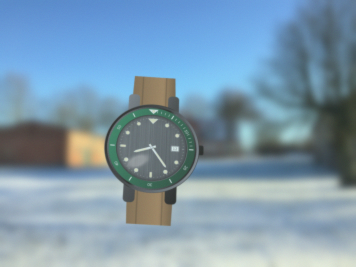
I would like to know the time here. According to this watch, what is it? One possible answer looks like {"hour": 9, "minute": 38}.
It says {"hour": 8, "minute": 24}
